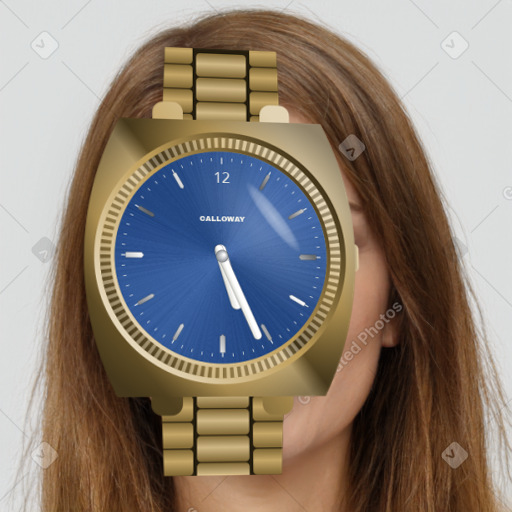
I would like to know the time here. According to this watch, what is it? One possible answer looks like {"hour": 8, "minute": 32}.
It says {"hour": 5, "minute": 26}
